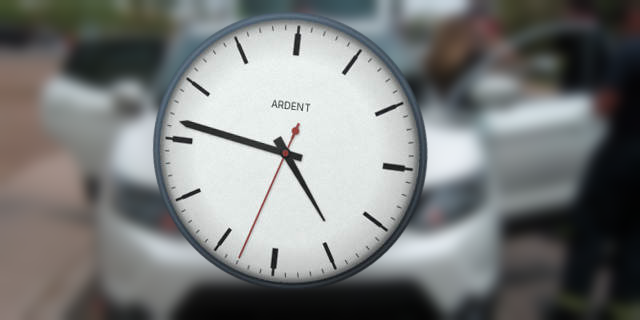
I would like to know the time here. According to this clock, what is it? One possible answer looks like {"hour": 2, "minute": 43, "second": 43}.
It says {"hour": 4, "minute": 46, "second": 33}
